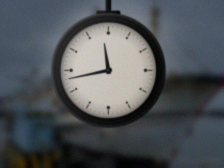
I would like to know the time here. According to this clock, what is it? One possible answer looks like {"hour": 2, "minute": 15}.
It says {"hour": 11, "minute": 43}
